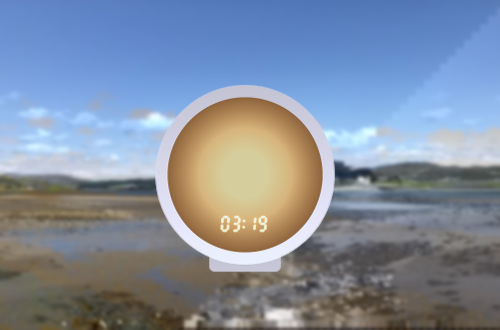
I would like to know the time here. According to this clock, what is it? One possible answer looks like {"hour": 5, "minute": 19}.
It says {"hour": 3, "minute": 19}
